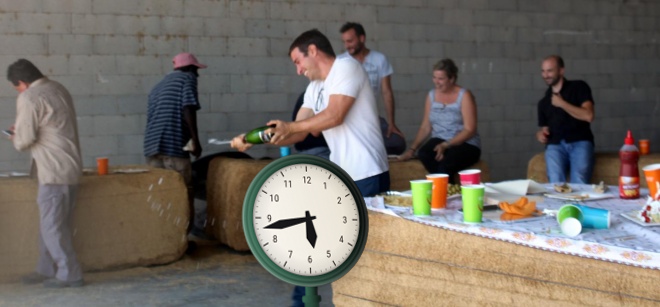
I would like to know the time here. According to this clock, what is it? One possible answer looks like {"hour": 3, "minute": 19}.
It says {"hour": 5, "minute": 43}
